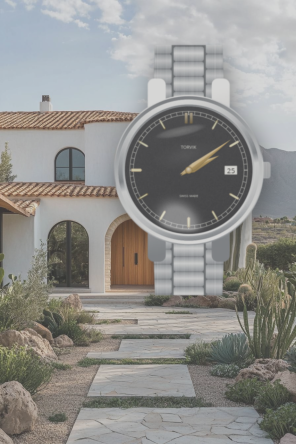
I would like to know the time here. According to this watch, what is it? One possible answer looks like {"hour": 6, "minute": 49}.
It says {"hour": 2, "minute": 9}
